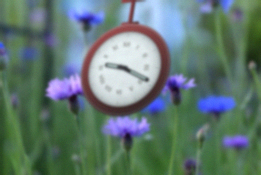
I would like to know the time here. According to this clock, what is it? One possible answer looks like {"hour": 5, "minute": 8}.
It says {"hour": 9, "minute": 19}
